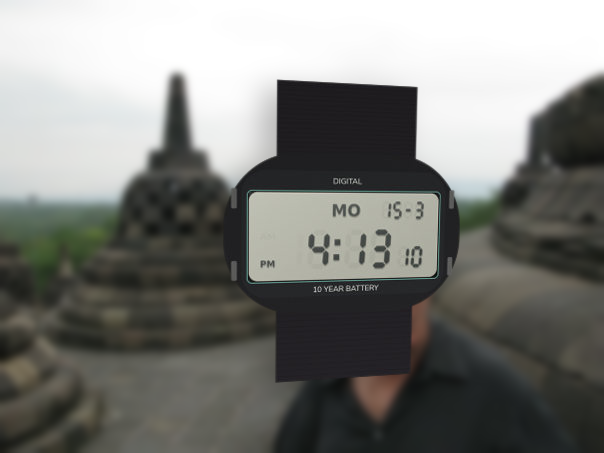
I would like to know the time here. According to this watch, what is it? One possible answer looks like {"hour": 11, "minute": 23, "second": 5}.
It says {"hour": 4, "minute": 13, "second": 10}
